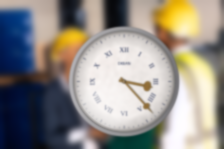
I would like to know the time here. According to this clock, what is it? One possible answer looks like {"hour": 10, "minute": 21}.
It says {"hour": 3, "minute": 23}
